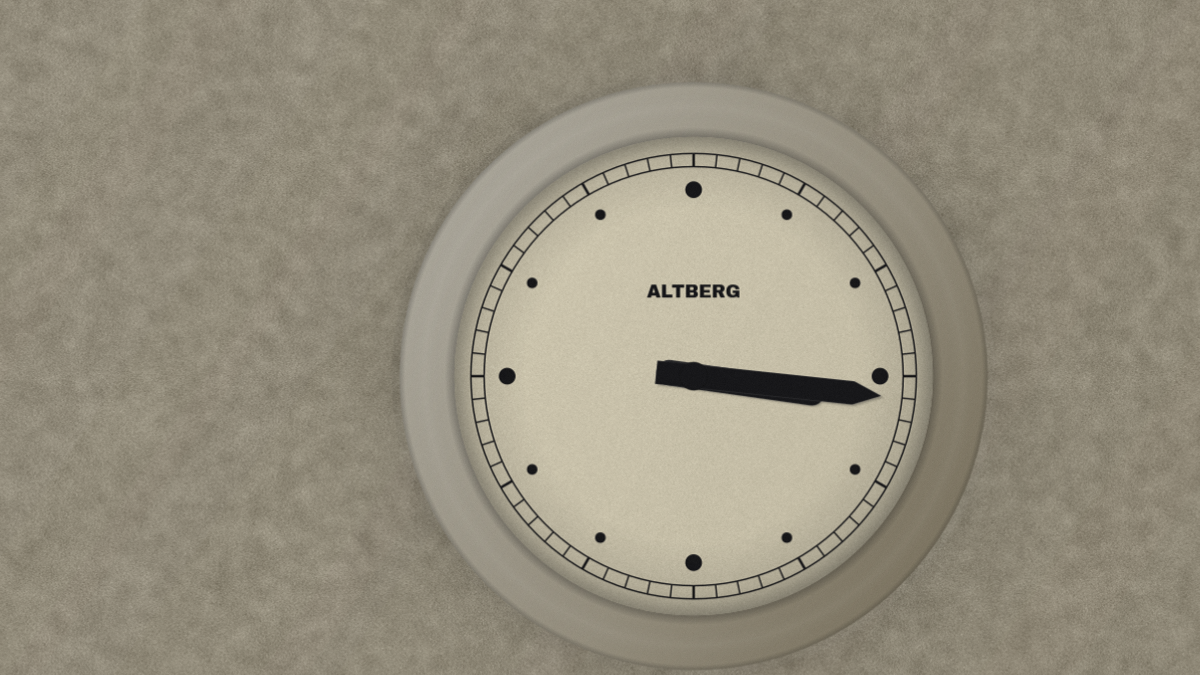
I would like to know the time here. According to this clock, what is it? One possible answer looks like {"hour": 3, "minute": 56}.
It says {"hour": 3, "minute": 16}
